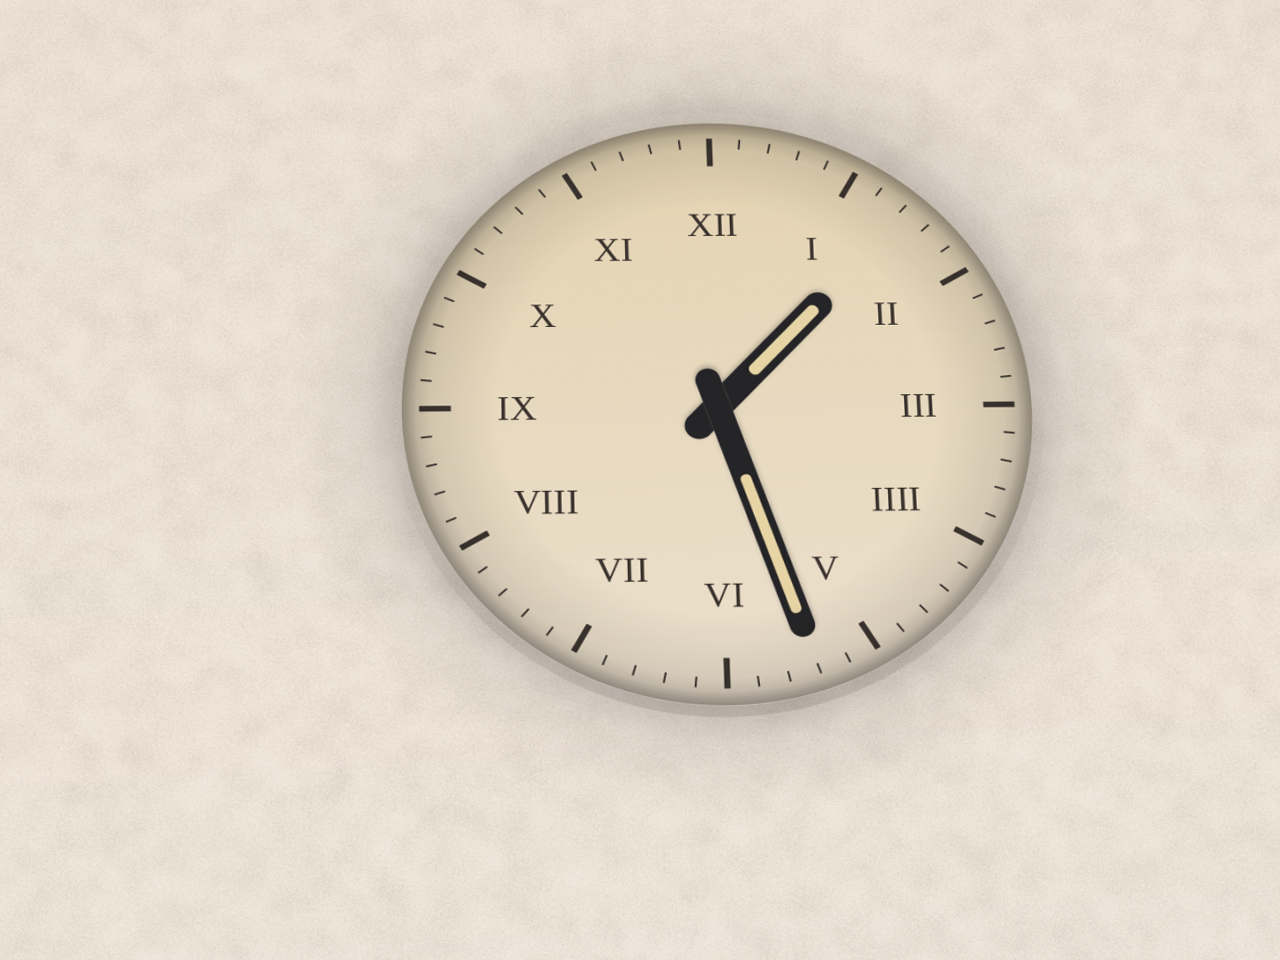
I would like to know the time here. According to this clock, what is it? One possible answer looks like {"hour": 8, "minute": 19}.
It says {"hour": 1, "minute": 27}
